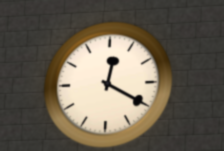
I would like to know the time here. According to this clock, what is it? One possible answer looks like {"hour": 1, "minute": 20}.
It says {"hour": 12, "minute": 20}
